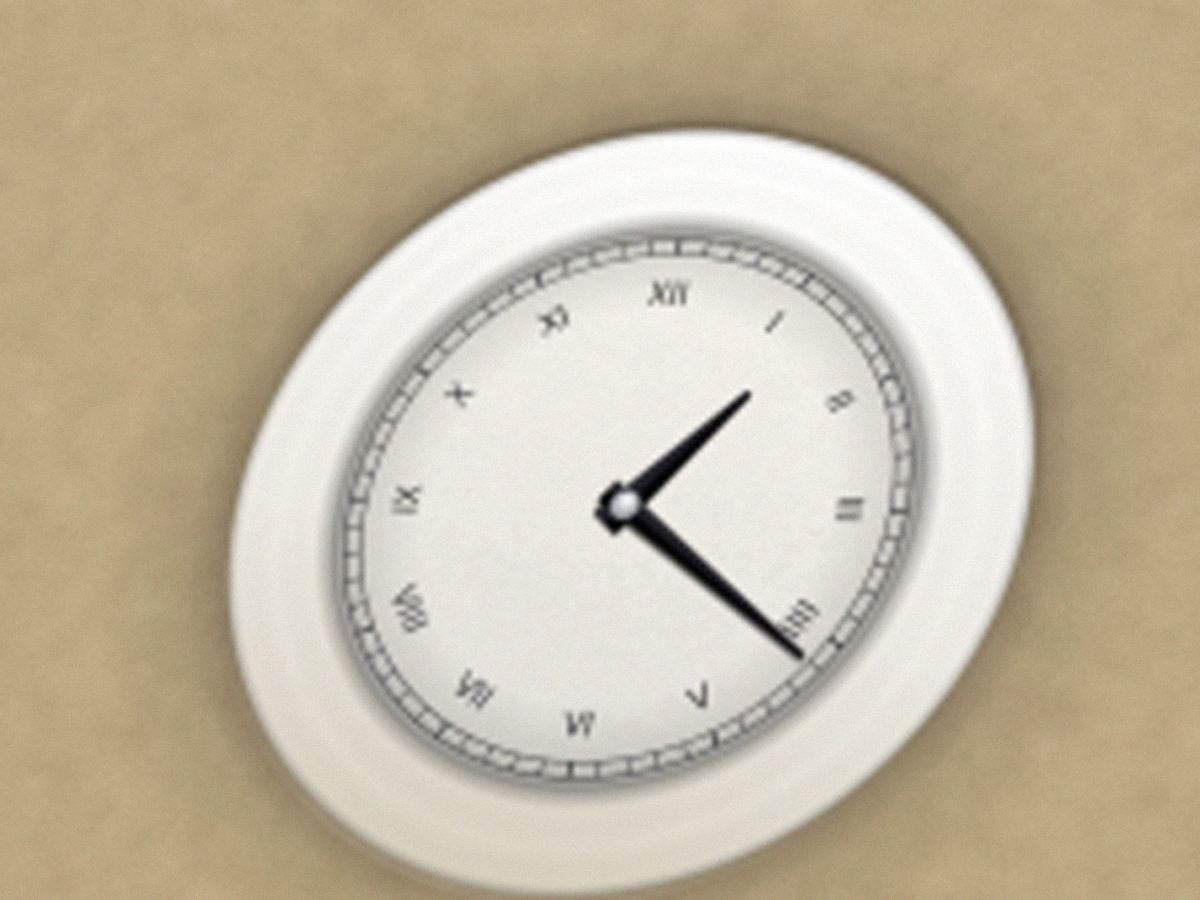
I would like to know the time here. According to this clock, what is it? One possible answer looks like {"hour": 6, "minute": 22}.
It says {"hour": 1, "minute": 21}
